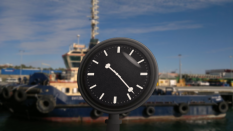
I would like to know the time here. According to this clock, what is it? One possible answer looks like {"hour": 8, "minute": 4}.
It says {"hour": 10, "minute": 23}
